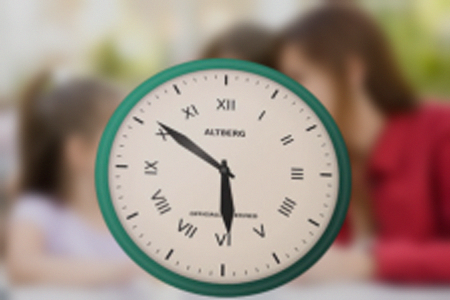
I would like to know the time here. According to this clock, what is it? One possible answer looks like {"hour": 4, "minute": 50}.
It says {"hour": 5, "minute": 51}
